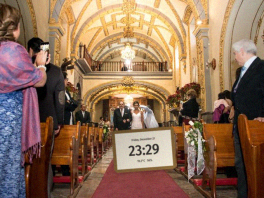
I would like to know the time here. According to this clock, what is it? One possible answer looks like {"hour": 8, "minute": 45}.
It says {"hour": 23, "minute": 29}
